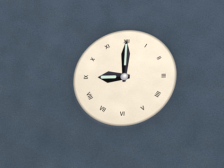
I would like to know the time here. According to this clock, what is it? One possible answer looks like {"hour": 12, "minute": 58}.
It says {"hour": 9, "minute": 0}
